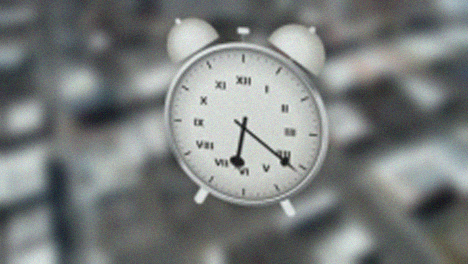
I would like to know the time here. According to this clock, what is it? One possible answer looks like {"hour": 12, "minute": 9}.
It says {"hour": 6, "minute": 21}
